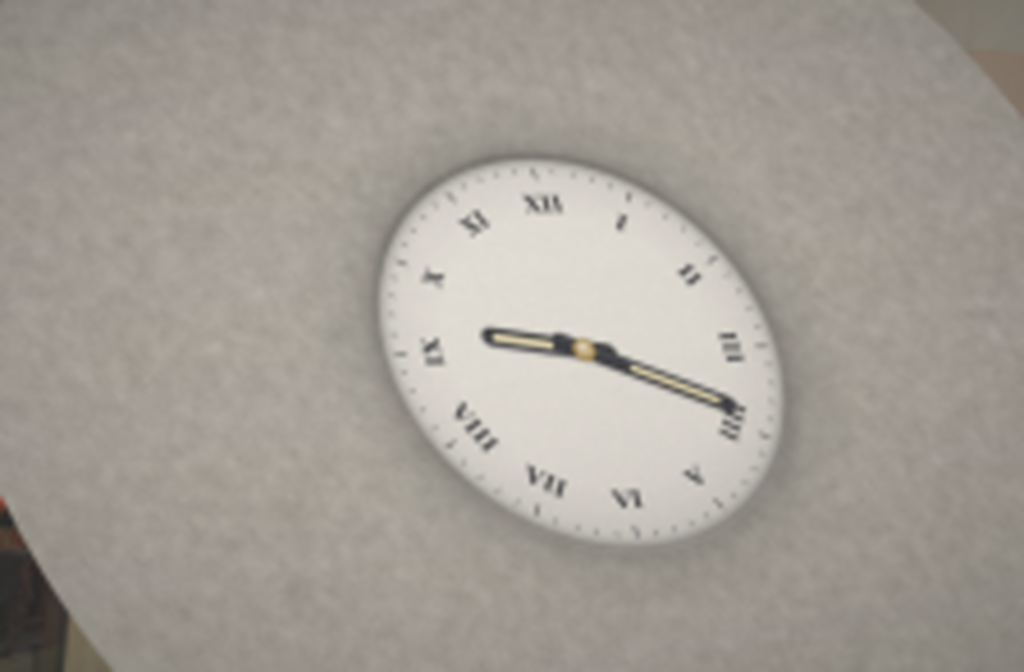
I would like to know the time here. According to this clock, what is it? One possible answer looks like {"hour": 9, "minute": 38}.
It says {"hour": 9, "minute": 19}
